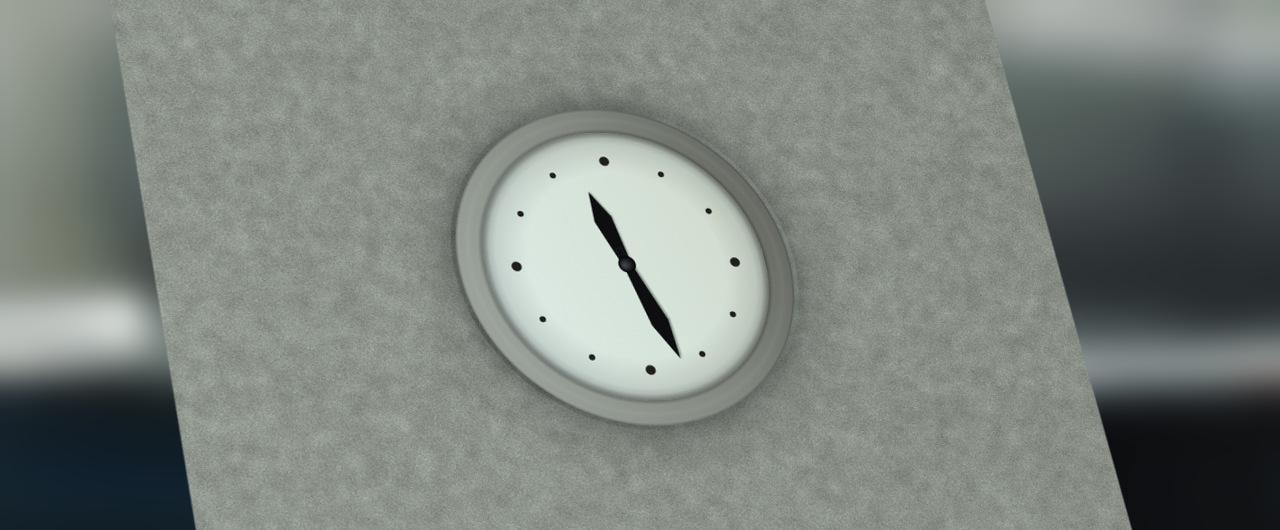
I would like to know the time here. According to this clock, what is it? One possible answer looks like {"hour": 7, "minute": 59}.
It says {"hour": 11, "minute": 27}
